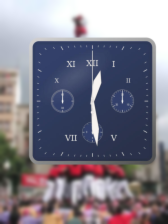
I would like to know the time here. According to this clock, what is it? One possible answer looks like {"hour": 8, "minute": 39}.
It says {"hour": 12, "minute": 29}
